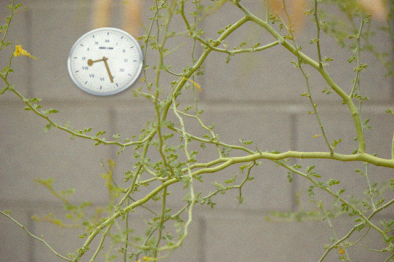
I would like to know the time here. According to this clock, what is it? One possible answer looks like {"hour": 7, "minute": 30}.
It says {"hour": 8, "minute": 26}
